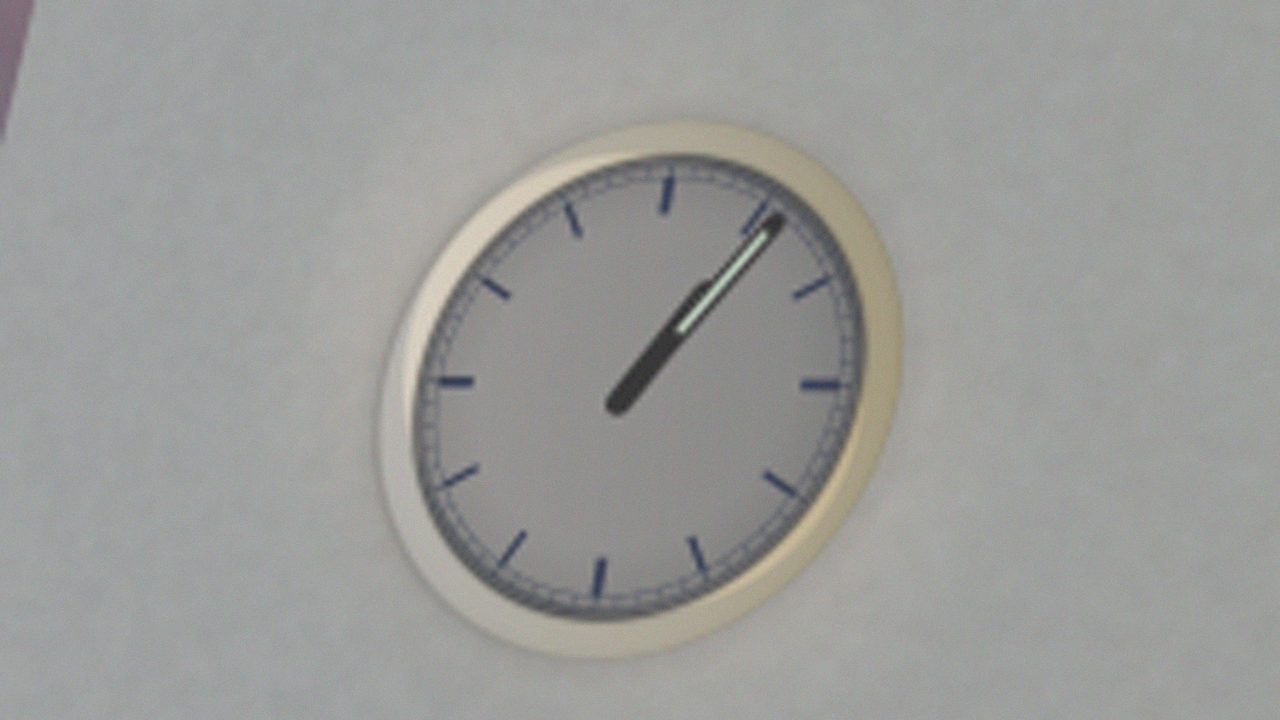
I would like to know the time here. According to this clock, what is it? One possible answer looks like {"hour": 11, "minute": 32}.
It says {"hour": 1, "minute": 6}
